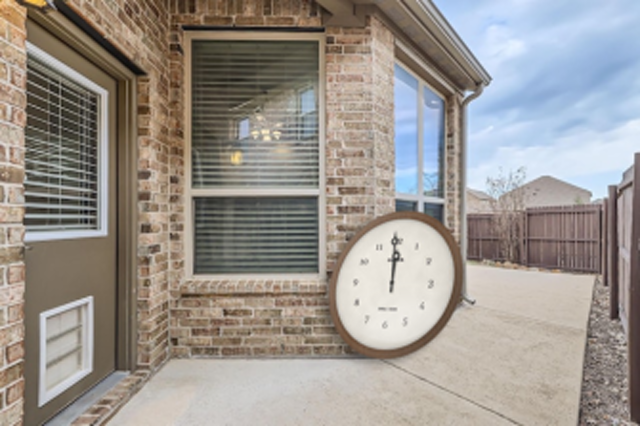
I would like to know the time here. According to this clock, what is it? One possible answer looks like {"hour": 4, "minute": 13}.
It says {"hour": 11, "minute": 59}
